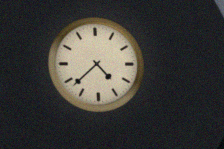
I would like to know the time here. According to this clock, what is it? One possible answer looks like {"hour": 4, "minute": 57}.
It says {"hour": 4, "minute": 38}
